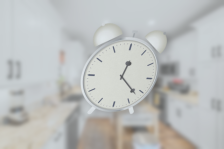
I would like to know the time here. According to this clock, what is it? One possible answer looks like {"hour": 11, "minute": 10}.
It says {"hour": 12, "minute": 22}
